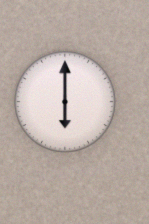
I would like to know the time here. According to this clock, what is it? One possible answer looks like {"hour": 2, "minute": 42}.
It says {"hour": 6, "minute": 0}
